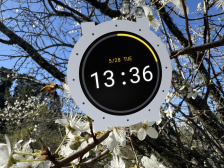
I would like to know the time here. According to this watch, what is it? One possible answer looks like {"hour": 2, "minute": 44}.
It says {"hour": 13, "minute": 36}
